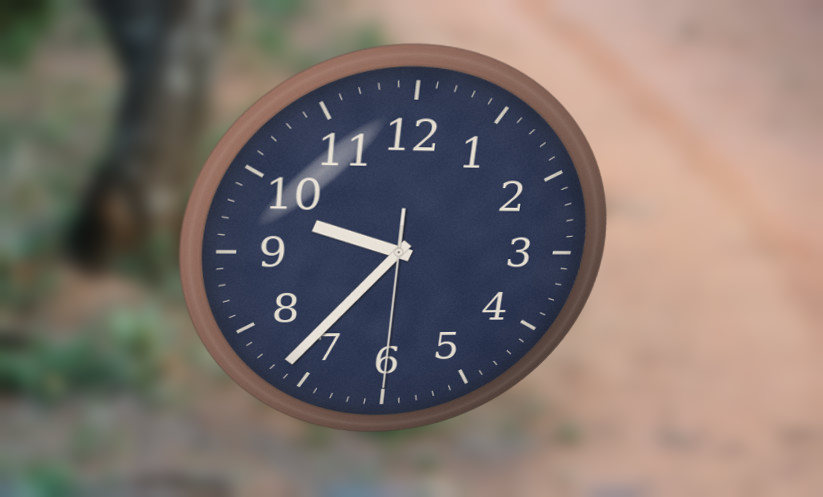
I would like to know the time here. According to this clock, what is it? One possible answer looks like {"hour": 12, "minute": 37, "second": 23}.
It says {"hour": 9, "minute": 36, "second": 30}
